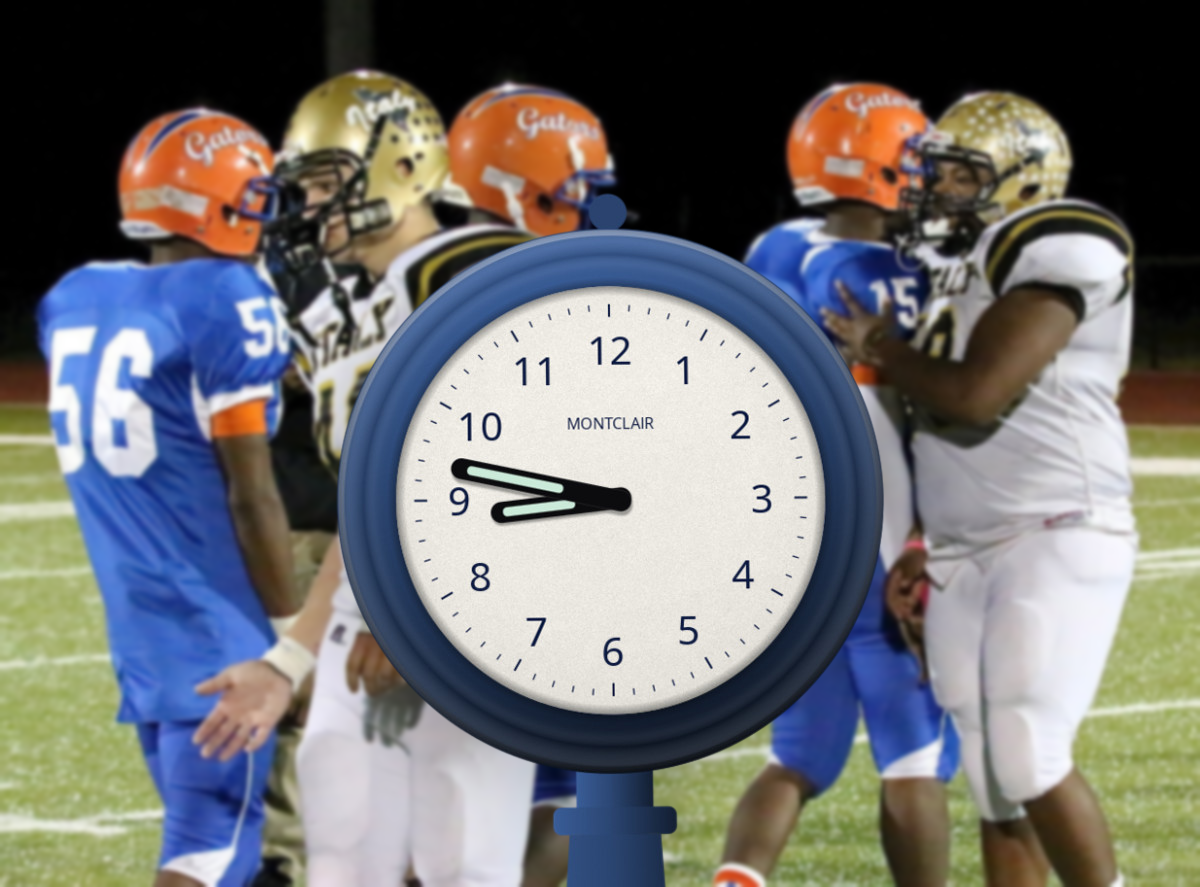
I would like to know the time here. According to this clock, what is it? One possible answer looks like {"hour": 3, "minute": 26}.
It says {"hour": 8, "minute": 47}
